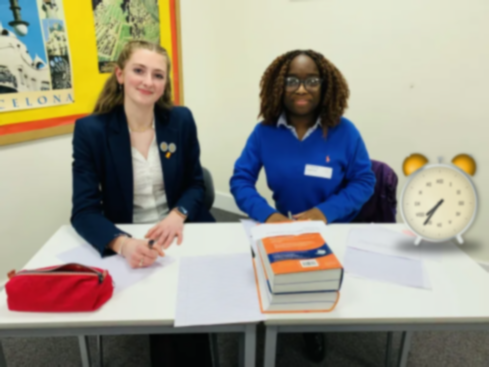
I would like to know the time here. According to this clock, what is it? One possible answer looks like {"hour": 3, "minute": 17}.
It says {"hour": 7, "minute": 36}
